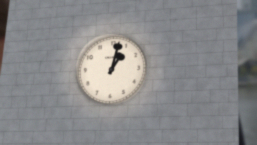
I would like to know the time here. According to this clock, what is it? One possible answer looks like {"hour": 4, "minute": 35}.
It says {"hour": 1, "minute": 2}
